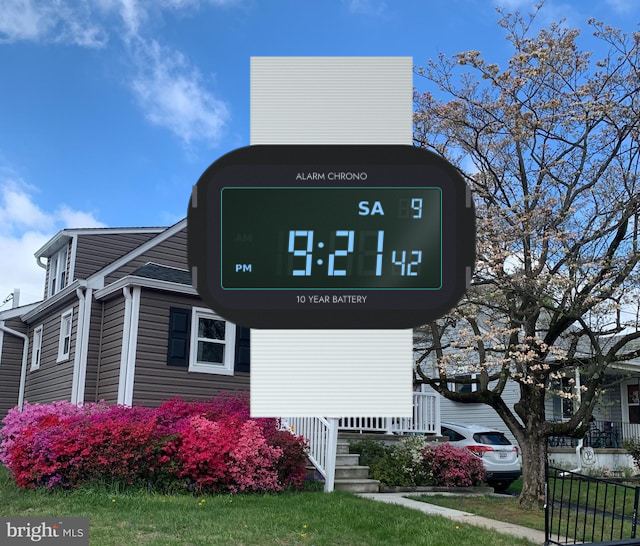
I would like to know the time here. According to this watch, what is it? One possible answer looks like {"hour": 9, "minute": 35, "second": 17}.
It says {"hour": 9, "minute": 21, "second": 42}
